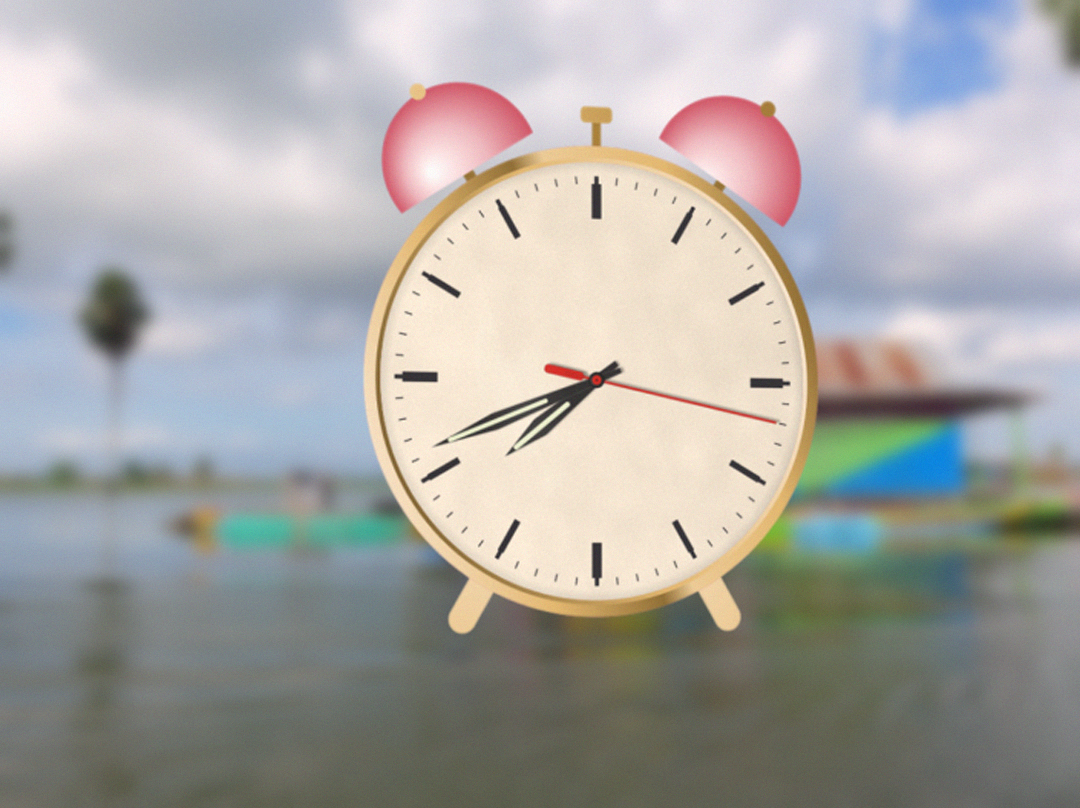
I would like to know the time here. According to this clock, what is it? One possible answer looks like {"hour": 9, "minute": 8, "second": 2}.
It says {"hour": 7, "minute": 41, "second": 17}
